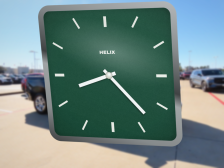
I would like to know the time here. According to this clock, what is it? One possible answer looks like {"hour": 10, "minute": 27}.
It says {"hour": 8, "minute": 23}
